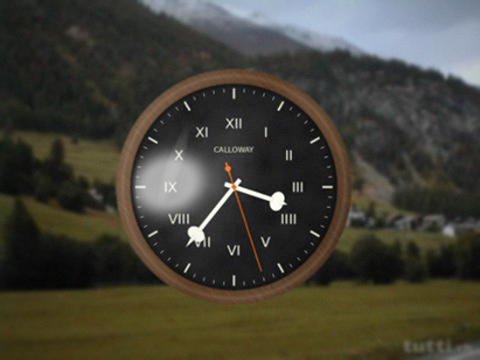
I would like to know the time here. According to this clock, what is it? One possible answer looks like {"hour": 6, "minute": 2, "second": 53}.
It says {"hour": 3, "minute": 36, "second": 27}
